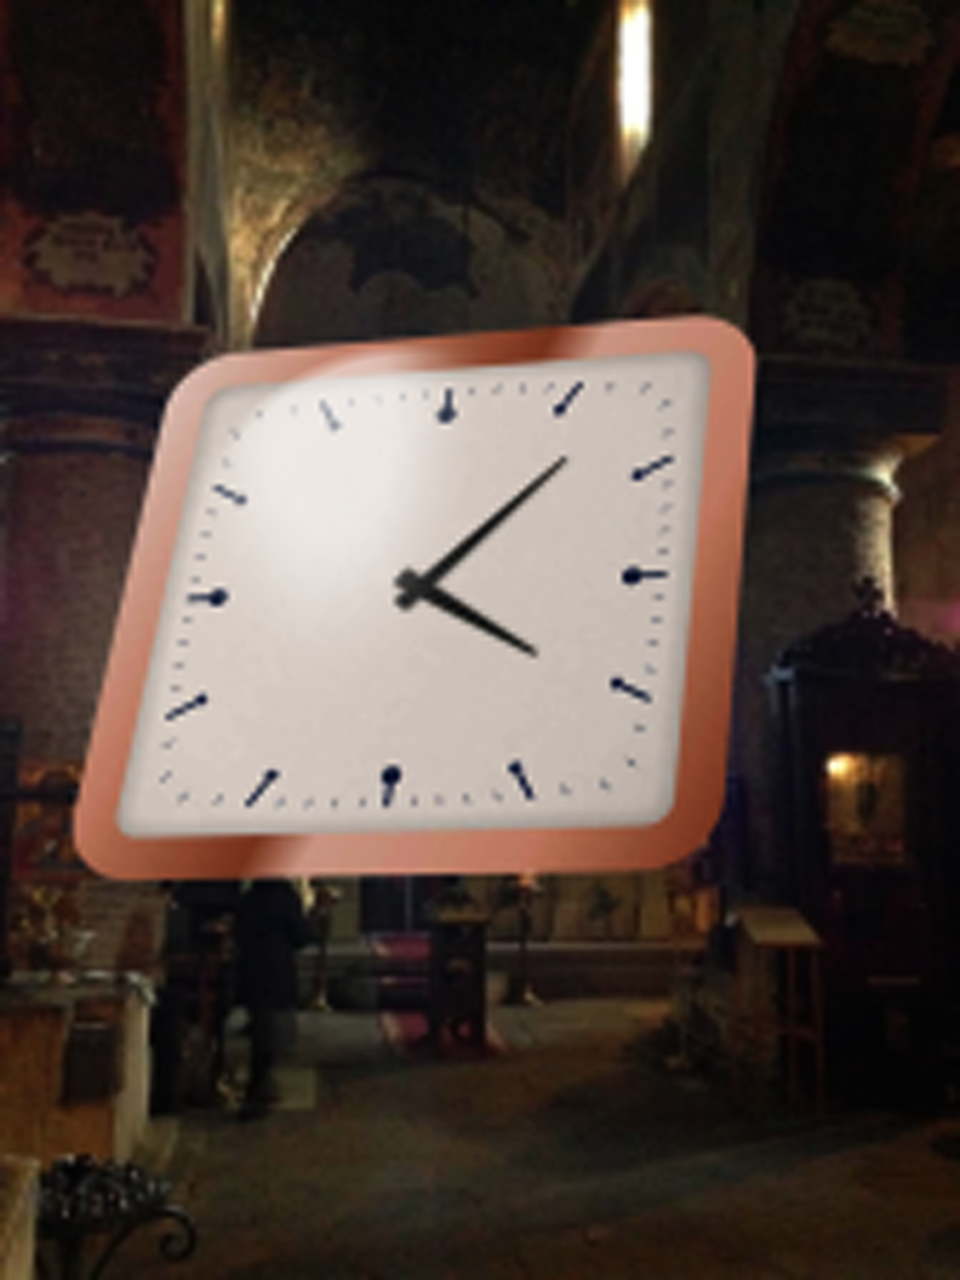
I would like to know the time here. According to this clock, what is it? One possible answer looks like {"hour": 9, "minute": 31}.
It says {"hour": 4, "minute": 7}
